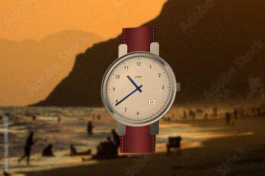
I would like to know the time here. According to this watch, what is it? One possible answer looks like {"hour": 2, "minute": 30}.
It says {"hour": 10, "minute": 39}
